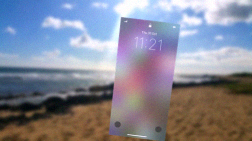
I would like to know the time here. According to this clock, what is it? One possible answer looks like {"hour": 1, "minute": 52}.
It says {"hour": 11, "minute": 21}
